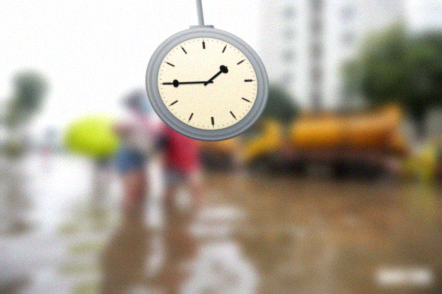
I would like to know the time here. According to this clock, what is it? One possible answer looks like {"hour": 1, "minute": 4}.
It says {"hour": 1, "minute": 45}
